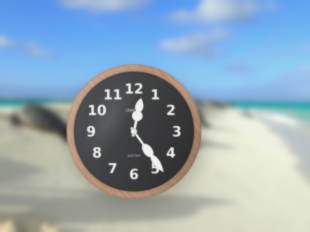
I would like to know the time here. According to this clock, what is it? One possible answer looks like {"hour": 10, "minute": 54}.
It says {"hour": 12, "minute": 24}
